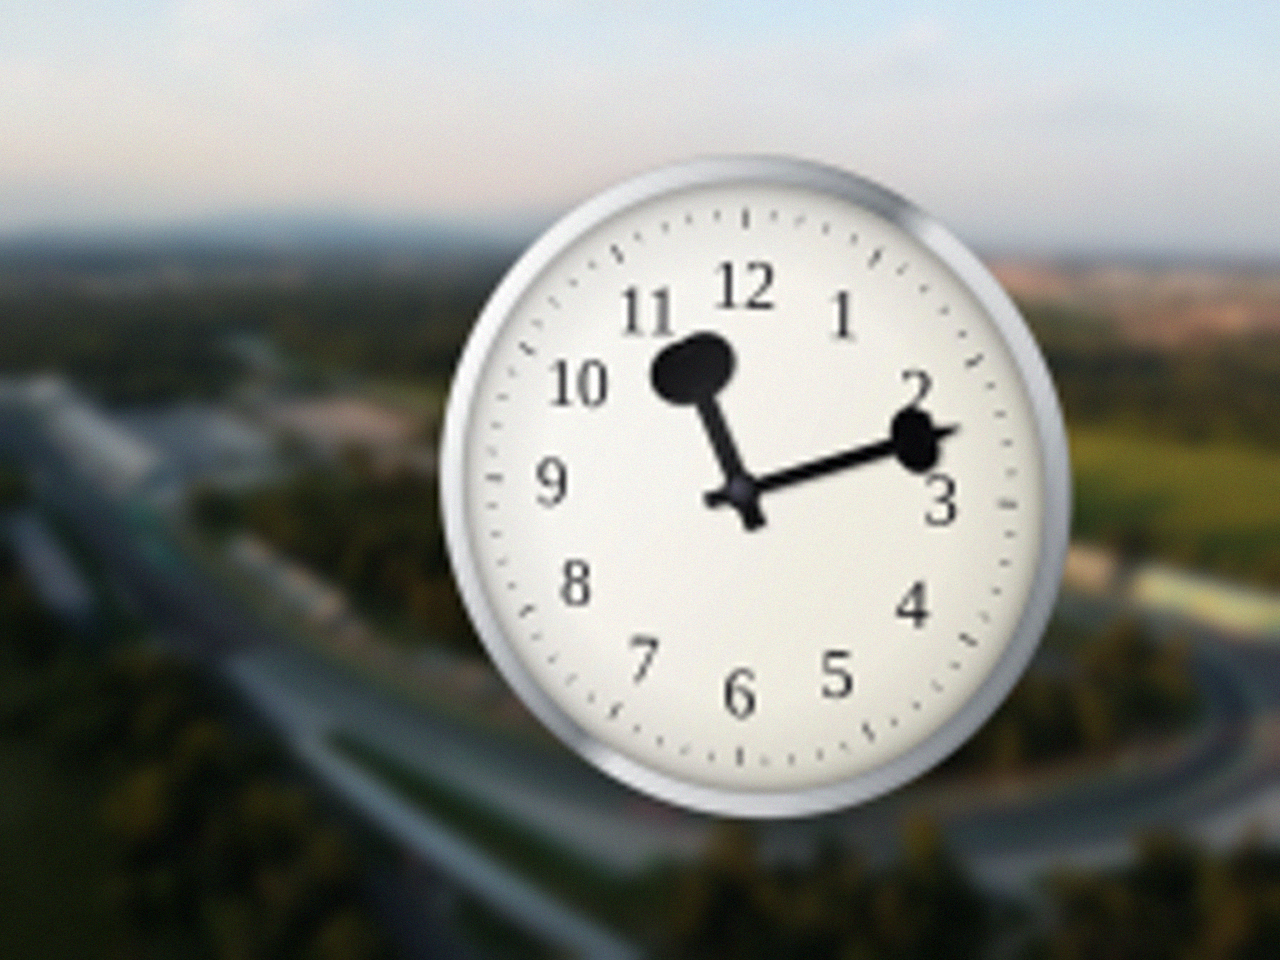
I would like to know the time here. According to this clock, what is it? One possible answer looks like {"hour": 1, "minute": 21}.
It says {"hour": 11, "minute": 12}
